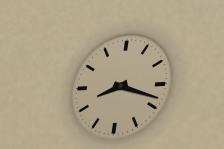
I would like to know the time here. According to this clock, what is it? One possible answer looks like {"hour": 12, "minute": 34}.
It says {"hour": 8, "minute": 18}
